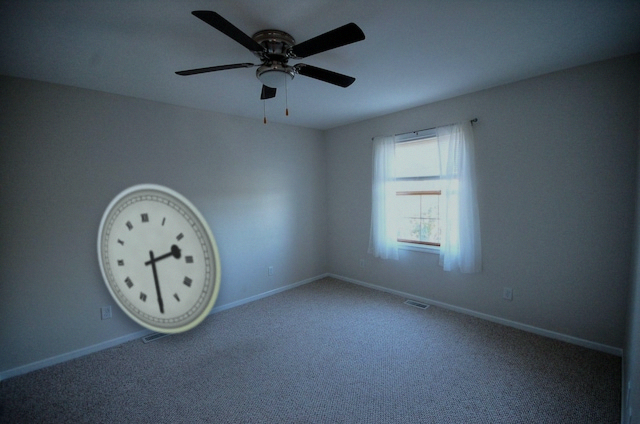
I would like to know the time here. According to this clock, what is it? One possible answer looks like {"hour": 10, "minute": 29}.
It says {"hour": 2, "minute": 30}
